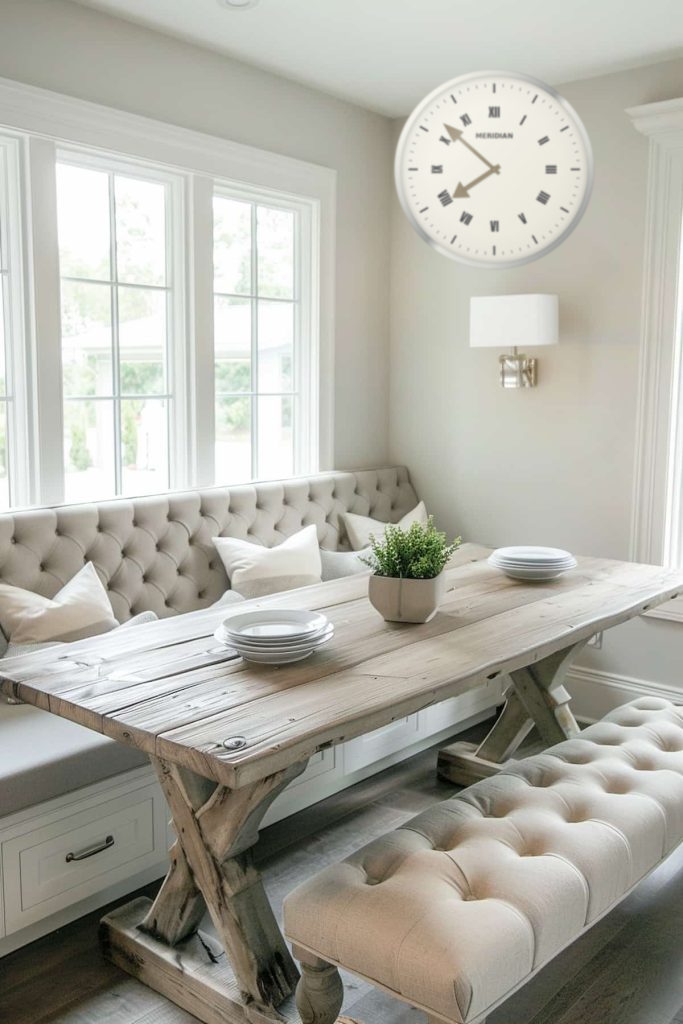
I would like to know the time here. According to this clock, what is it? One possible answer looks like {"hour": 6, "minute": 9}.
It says {"hour": 7, "minute": 52}
